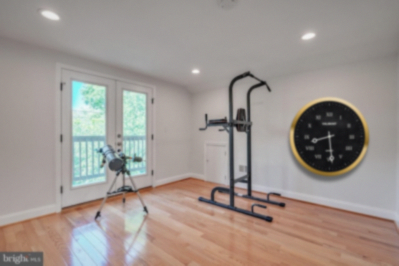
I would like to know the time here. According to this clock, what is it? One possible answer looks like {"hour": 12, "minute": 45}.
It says {"hour": 8, "minute": 29}
